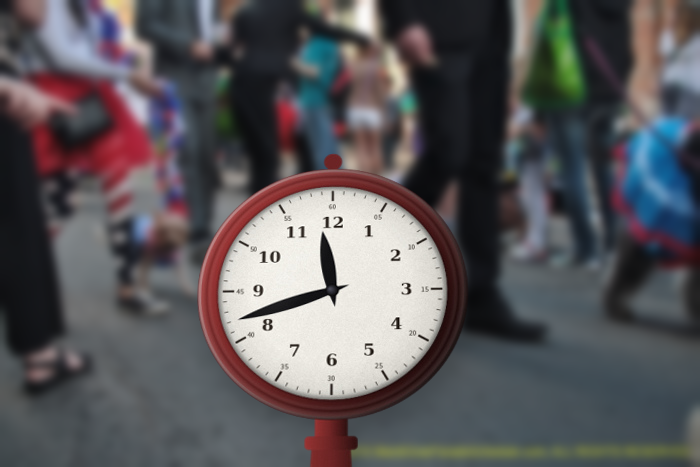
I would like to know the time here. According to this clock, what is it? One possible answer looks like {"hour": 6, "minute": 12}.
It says {"hour": 11, "minute": 42}
